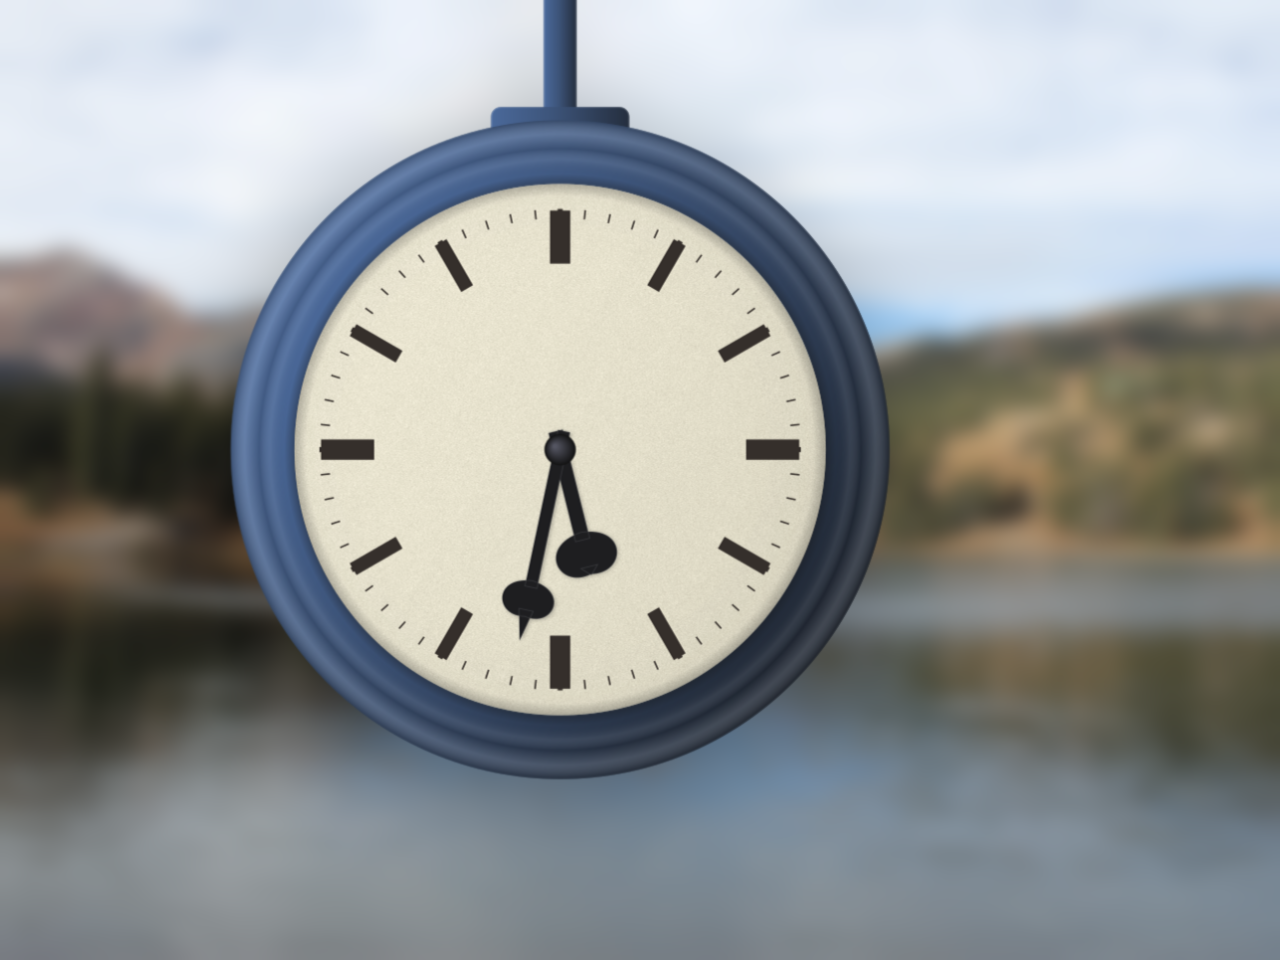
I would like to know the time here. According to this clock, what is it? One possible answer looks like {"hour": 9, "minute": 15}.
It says {"hour": 5, "minute": 32}
